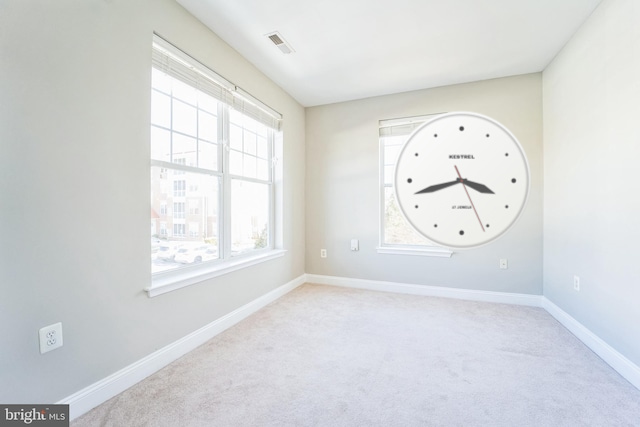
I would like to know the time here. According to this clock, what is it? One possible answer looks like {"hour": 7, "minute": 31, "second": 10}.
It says {"hour": 3, "minute": 42, "second": 26}
